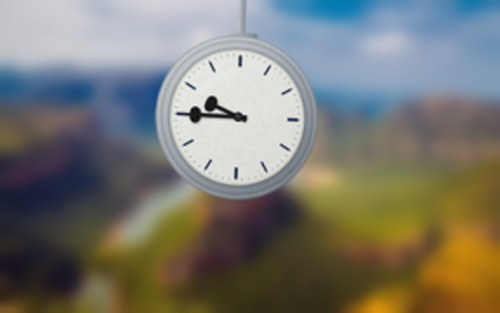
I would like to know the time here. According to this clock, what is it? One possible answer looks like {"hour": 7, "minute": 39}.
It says {"hour": 9, "minute": 45}
